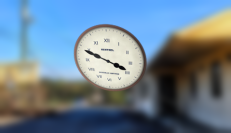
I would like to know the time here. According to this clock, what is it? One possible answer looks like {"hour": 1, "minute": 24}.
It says {"hour": 3, "minute": 49}
